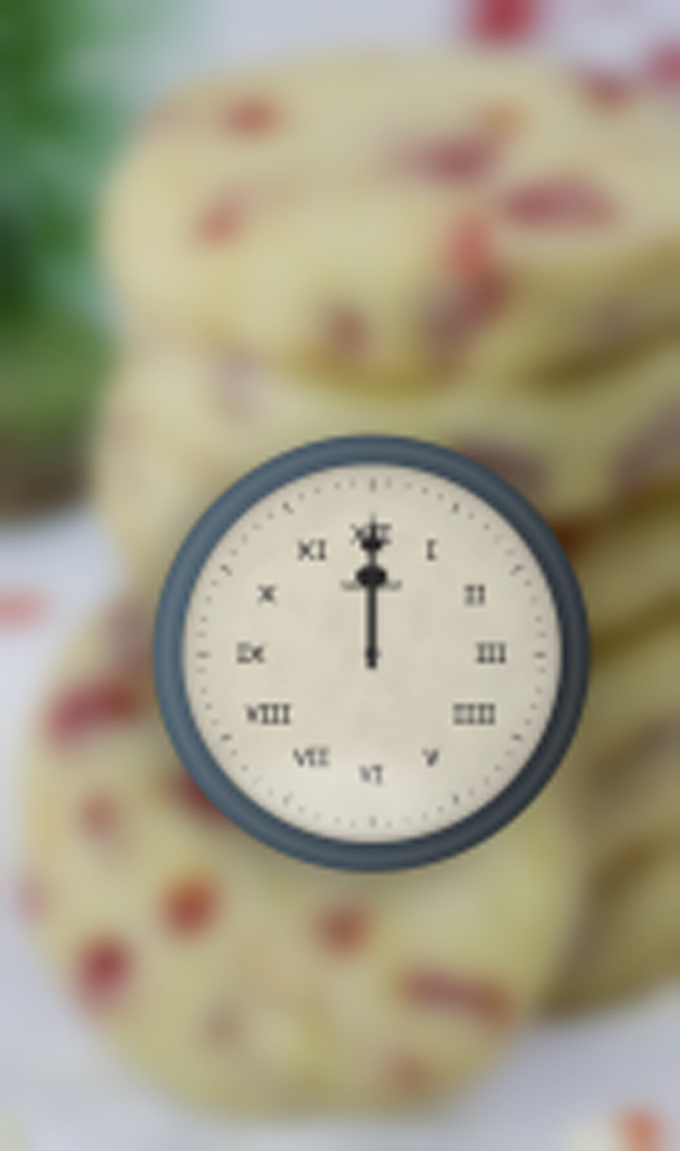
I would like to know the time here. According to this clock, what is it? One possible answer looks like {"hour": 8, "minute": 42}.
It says {"hour": 12, "minute": 0}
